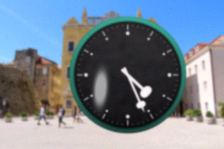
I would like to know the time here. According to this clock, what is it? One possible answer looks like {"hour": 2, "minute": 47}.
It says {"hour": 4, "minute": 26}
